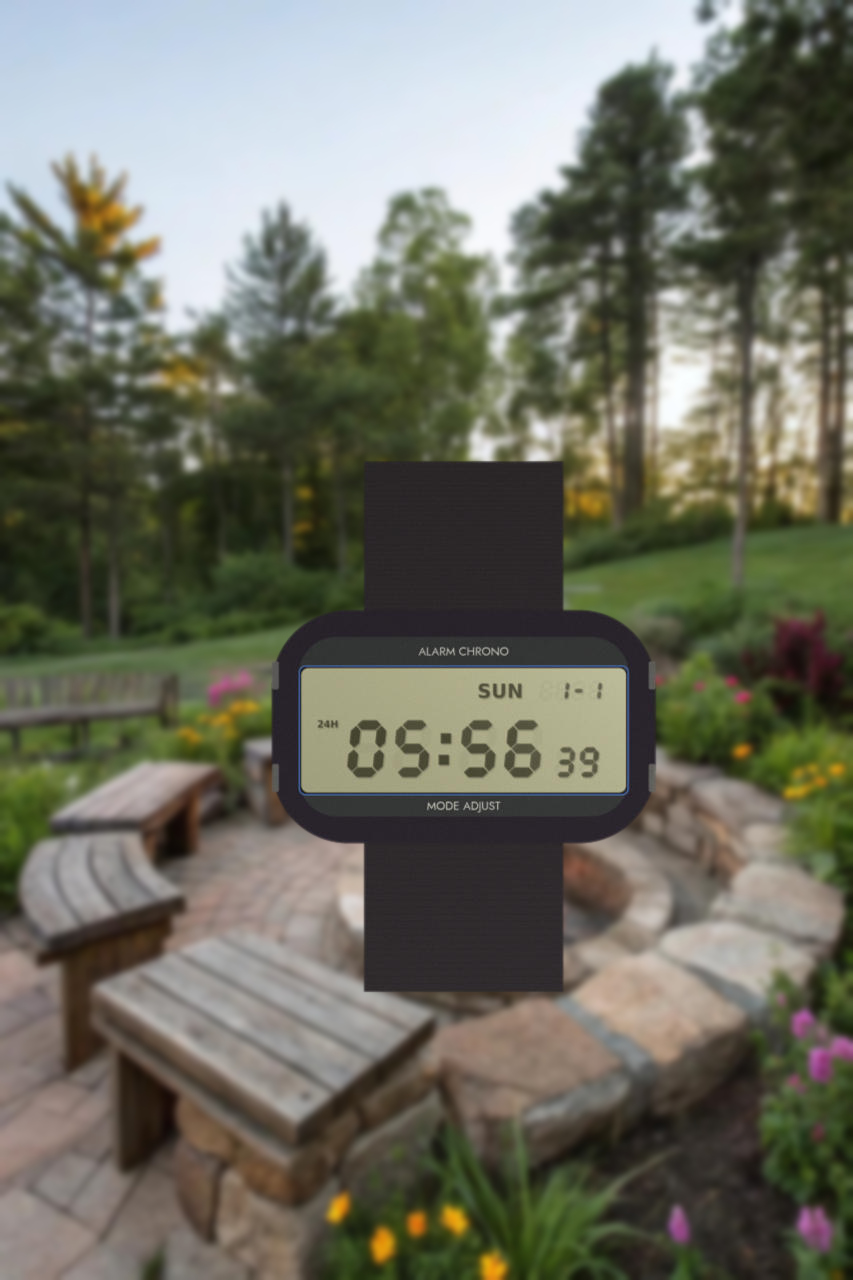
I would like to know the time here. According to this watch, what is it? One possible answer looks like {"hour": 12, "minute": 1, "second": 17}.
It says {"hour": 5, "minute": 56, "second": 39}
